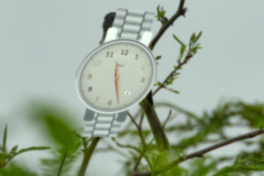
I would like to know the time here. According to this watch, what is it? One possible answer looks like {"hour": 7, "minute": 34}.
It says {"hour": 11, "minute": 27}
